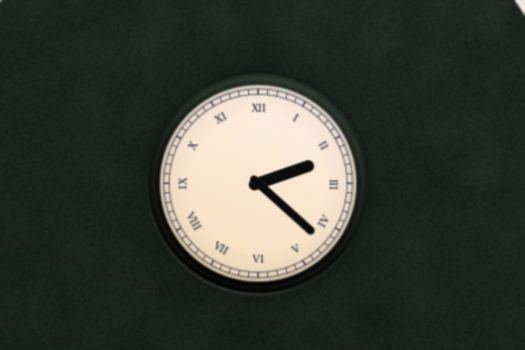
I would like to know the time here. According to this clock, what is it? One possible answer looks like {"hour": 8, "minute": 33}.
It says {"hour": 2, "minute": 22}
